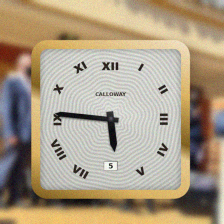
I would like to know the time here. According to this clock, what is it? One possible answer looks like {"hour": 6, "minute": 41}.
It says {"hour": 5, "minute": 46}
